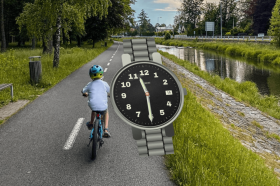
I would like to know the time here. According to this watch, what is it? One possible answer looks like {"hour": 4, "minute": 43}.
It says {"hour": 11, "minute": 30}
